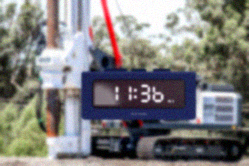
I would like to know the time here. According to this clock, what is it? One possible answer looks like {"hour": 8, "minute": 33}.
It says {"hour": 11, "minute": 36}
